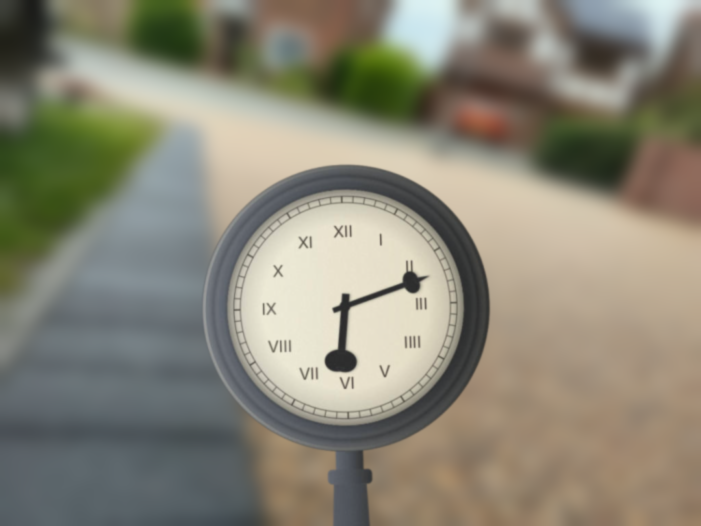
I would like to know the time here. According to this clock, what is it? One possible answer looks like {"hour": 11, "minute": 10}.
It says {"hour": 6, "minute": 12}
